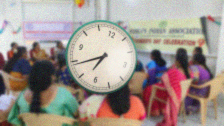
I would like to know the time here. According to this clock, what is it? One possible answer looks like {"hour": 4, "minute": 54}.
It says {"hour": 6, "minute": 39}
